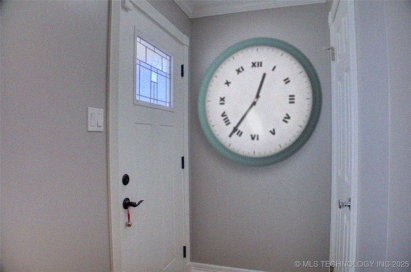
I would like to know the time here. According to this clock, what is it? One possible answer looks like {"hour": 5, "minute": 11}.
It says {"hour": 12, "minute": 36}
